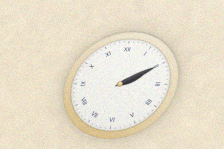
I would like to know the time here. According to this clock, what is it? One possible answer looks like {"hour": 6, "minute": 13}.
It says {"hour": 2, "minute": 10}
